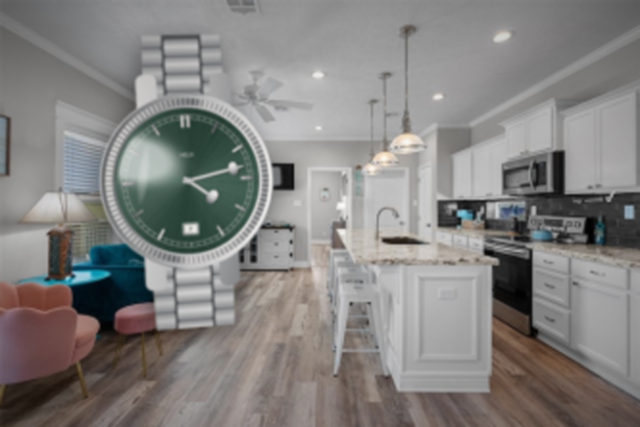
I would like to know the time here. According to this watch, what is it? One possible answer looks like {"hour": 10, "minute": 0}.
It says {"hour": 4, "minute": 13}
